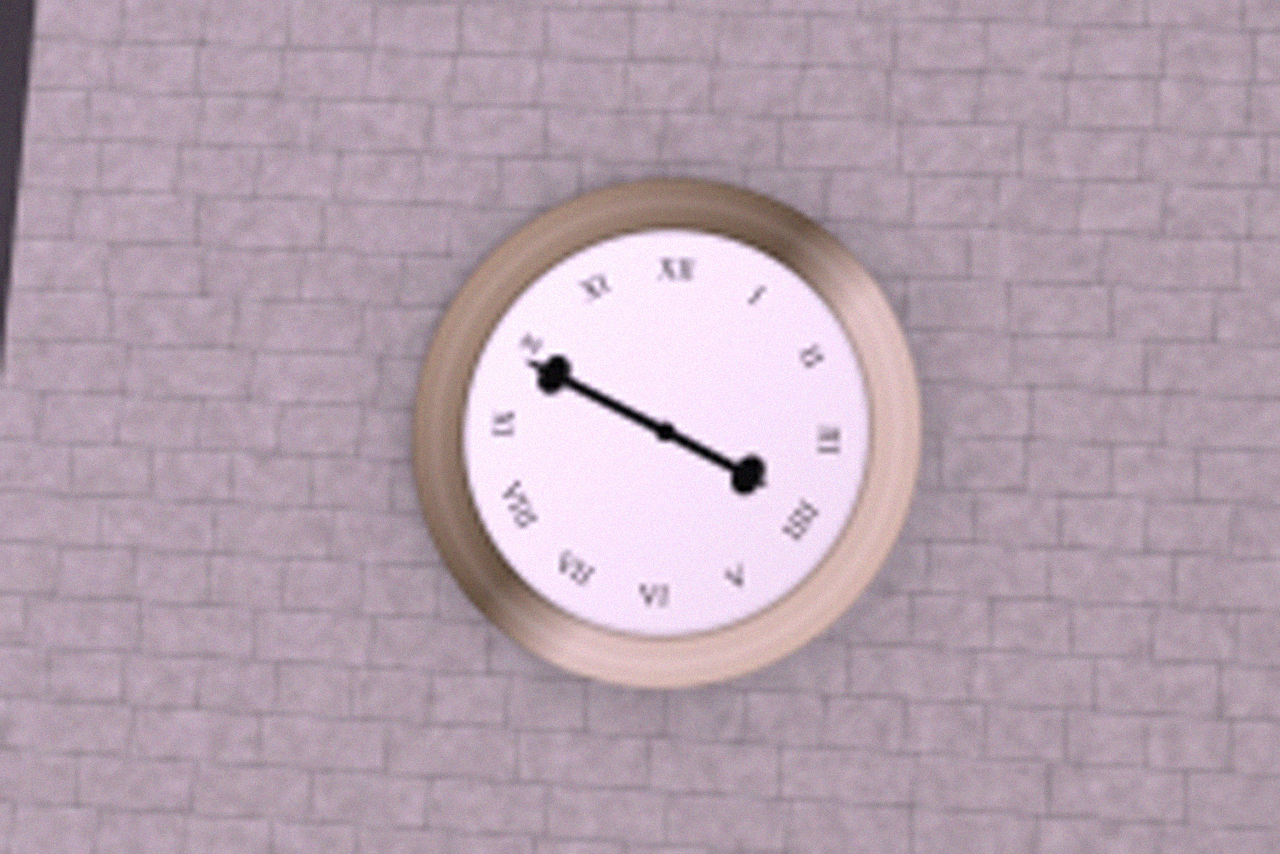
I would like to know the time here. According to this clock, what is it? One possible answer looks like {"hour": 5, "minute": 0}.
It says {"hour": 3, "minute": 49}
